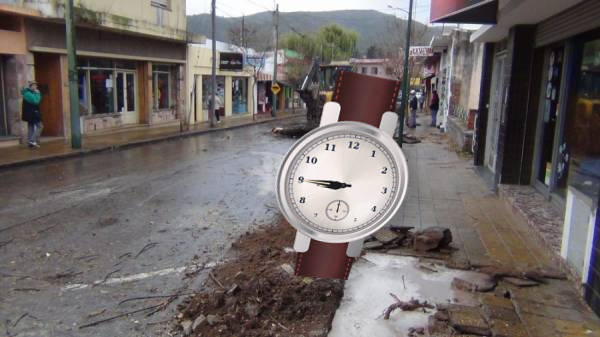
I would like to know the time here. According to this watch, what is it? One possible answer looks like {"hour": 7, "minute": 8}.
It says {"hour": 8, "minute": 45}
